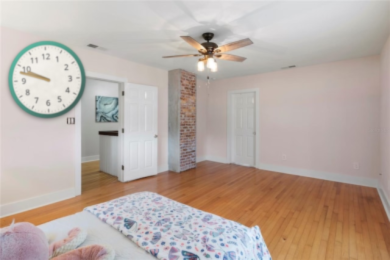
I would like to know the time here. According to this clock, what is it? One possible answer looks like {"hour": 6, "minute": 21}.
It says {"hour": 9, "minute": 48}
